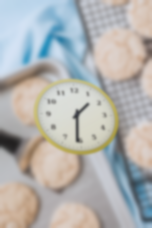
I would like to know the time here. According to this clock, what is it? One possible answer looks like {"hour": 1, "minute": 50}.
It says {"hour": 1, "minute": 31}
